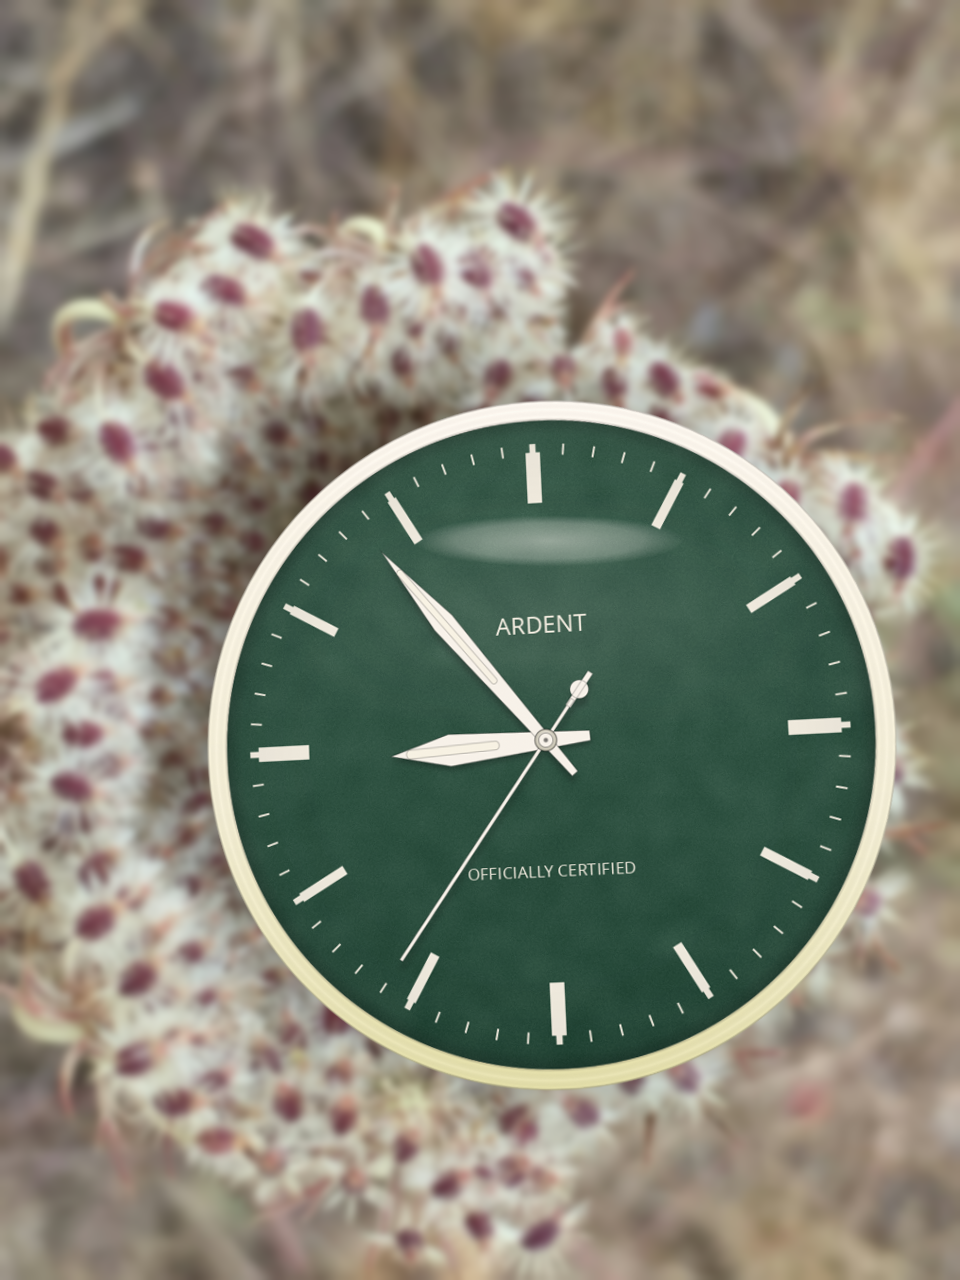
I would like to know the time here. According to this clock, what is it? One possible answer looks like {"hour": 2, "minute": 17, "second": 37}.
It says {"hour": 8, "minute": 53, "second": 36}
